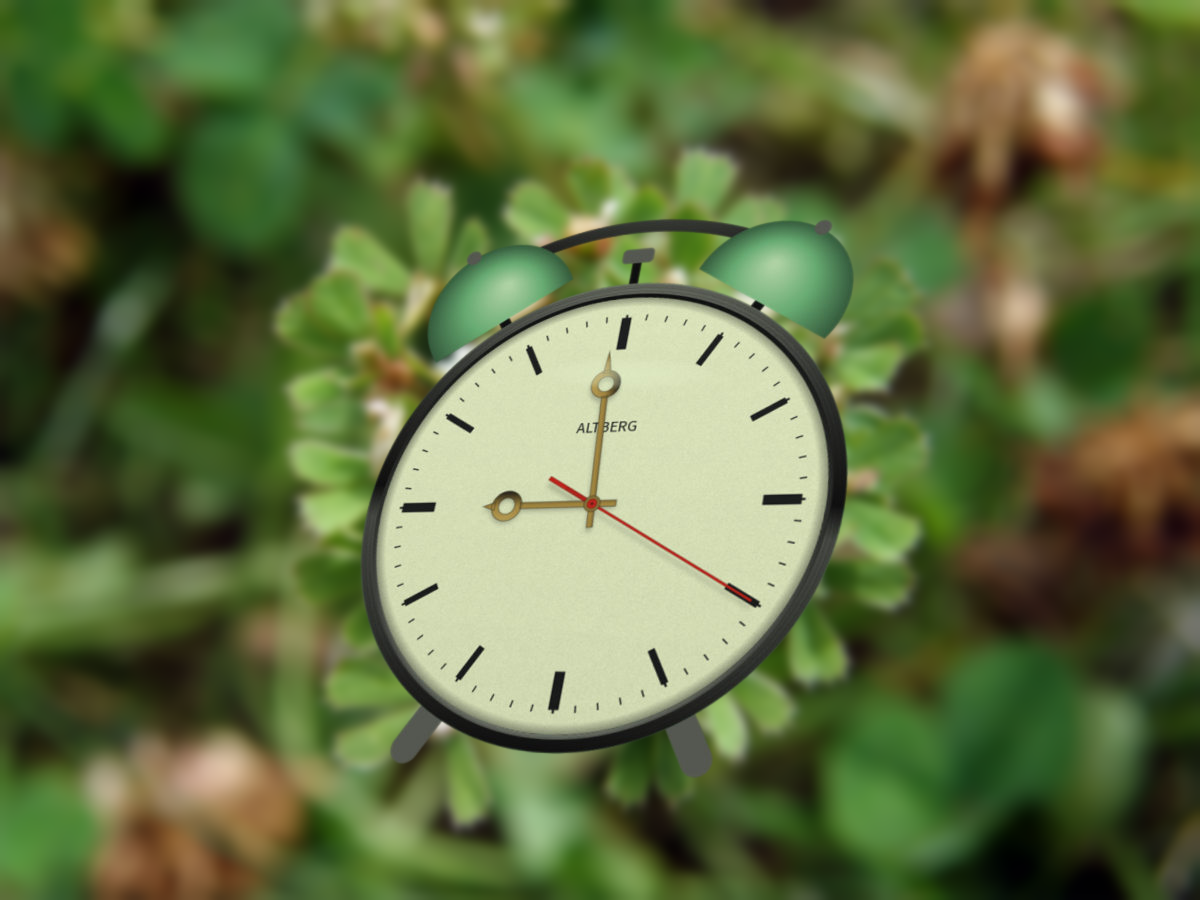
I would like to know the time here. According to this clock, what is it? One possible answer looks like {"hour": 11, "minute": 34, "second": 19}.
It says {"hour": 8, "minute": 59, "second": 20}
